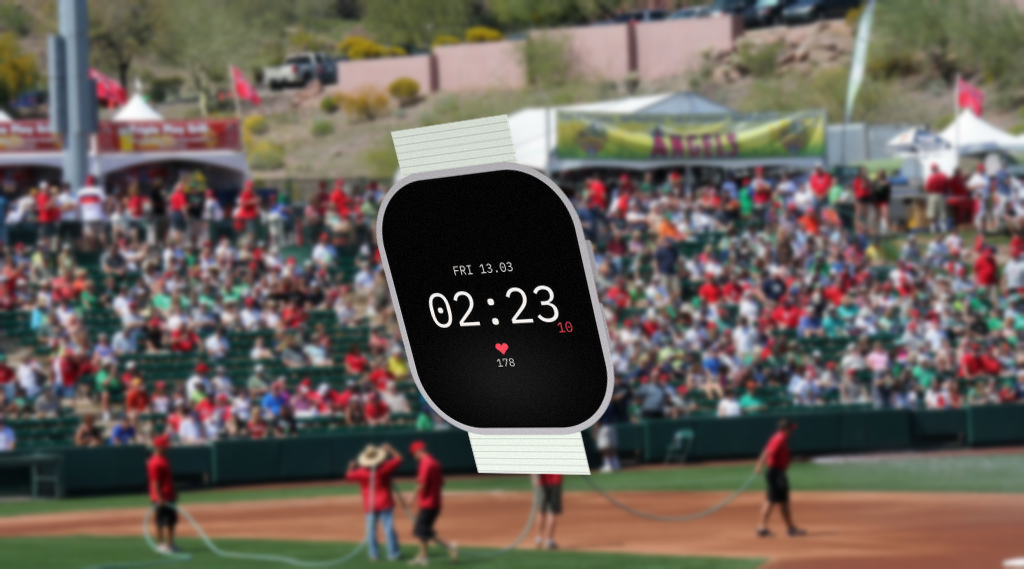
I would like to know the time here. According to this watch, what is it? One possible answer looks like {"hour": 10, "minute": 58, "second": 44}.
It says {"hour": 2, "minute": 23, "second": 10}
